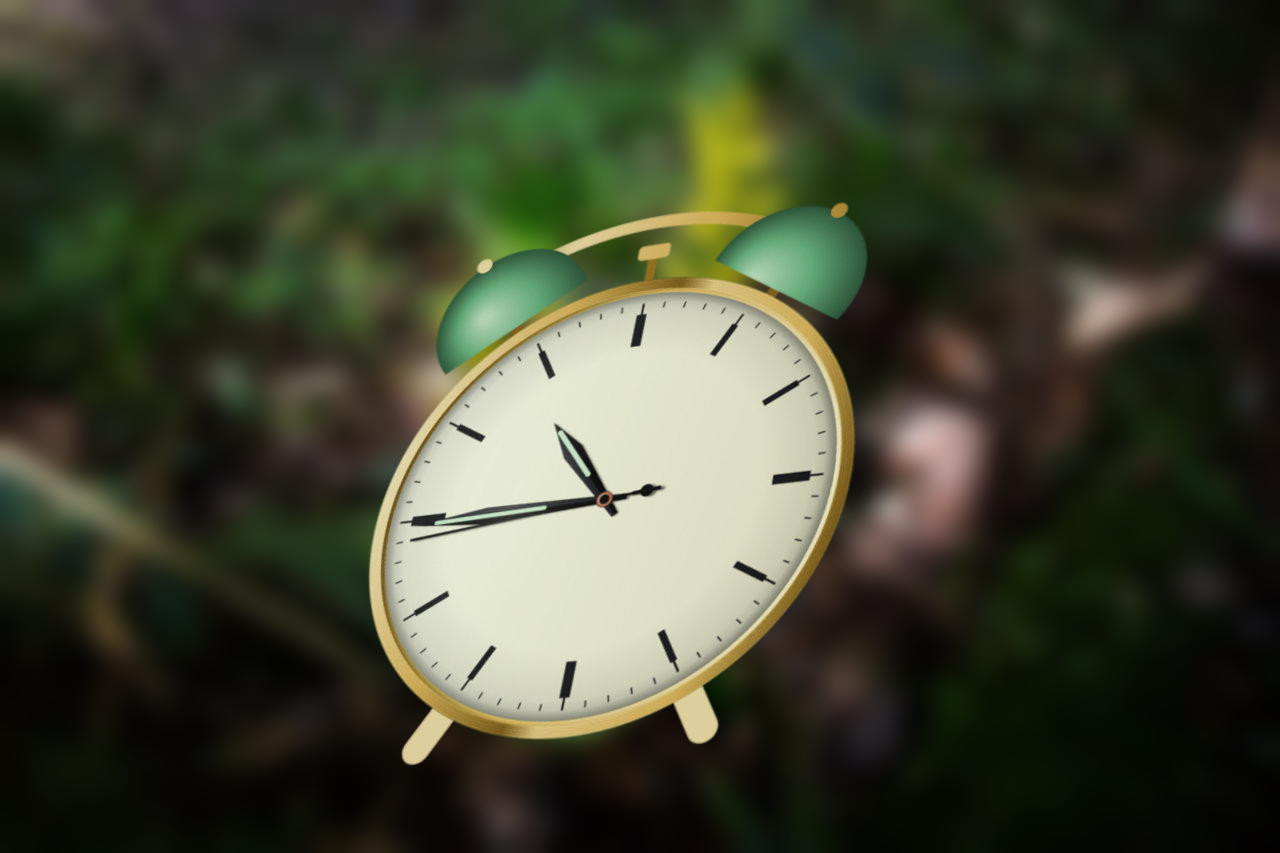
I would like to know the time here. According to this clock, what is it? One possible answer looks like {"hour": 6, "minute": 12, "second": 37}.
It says {"hour": 10, "minute": 44, "second": 44}
